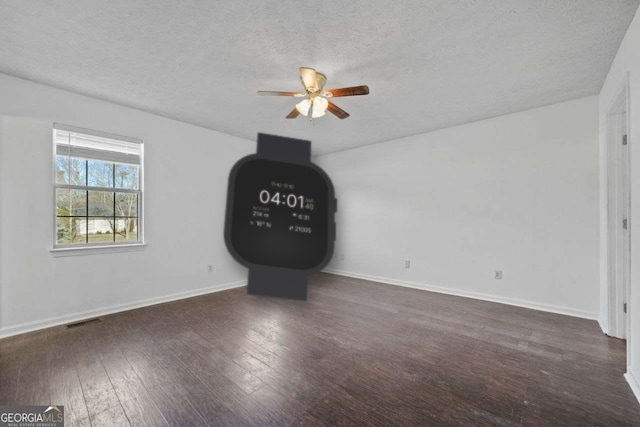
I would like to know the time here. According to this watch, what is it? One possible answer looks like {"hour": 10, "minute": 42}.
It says {"hour": 4, "minute": 1}
